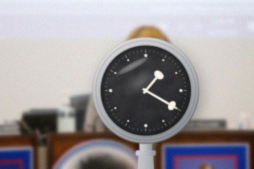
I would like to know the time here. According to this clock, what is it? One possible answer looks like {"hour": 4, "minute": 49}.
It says {"hour": 1, "minute": 20}
